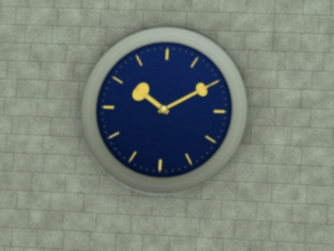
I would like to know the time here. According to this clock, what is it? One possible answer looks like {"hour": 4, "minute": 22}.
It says {"hour": 10, "minute": 10}
